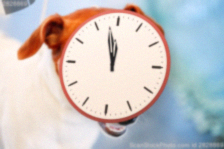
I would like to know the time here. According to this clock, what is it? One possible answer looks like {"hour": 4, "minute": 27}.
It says {"hour": 11, "minute": 58}
